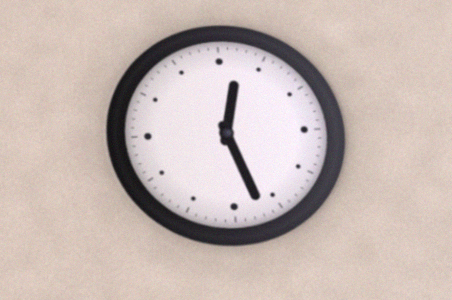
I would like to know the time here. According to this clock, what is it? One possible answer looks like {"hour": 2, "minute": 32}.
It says {"hour": 12, "minute": 27}
